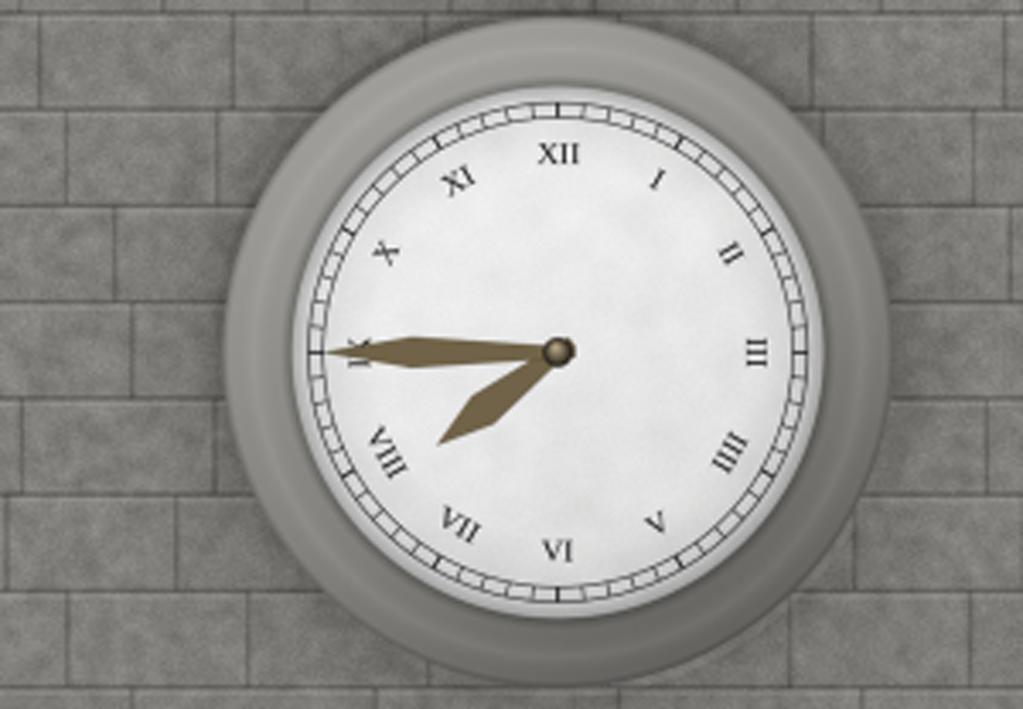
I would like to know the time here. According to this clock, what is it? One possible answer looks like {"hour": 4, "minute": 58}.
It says {"hour": 7, "minute": 45}
